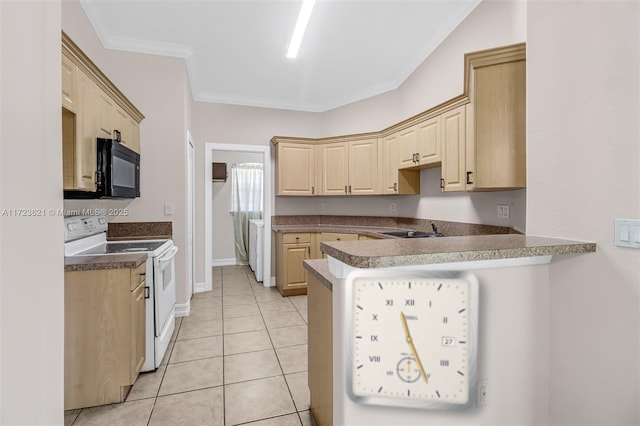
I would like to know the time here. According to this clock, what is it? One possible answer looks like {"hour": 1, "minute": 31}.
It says {"hour": 11, "minute": 26}
